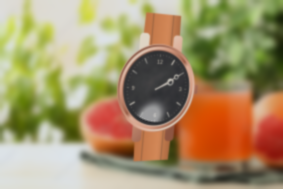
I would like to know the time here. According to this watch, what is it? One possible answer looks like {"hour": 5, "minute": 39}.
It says {"hour": 2, "minute": 10}
